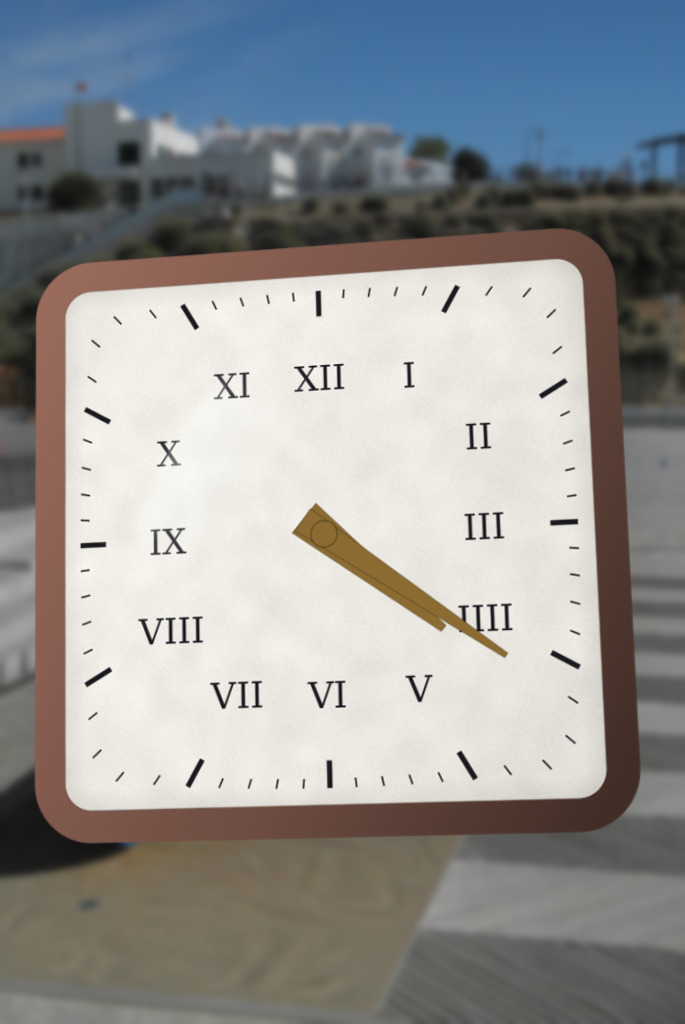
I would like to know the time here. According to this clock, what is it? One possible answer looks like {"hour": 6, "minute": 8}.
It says {"hour": 4, "minute": 21}
